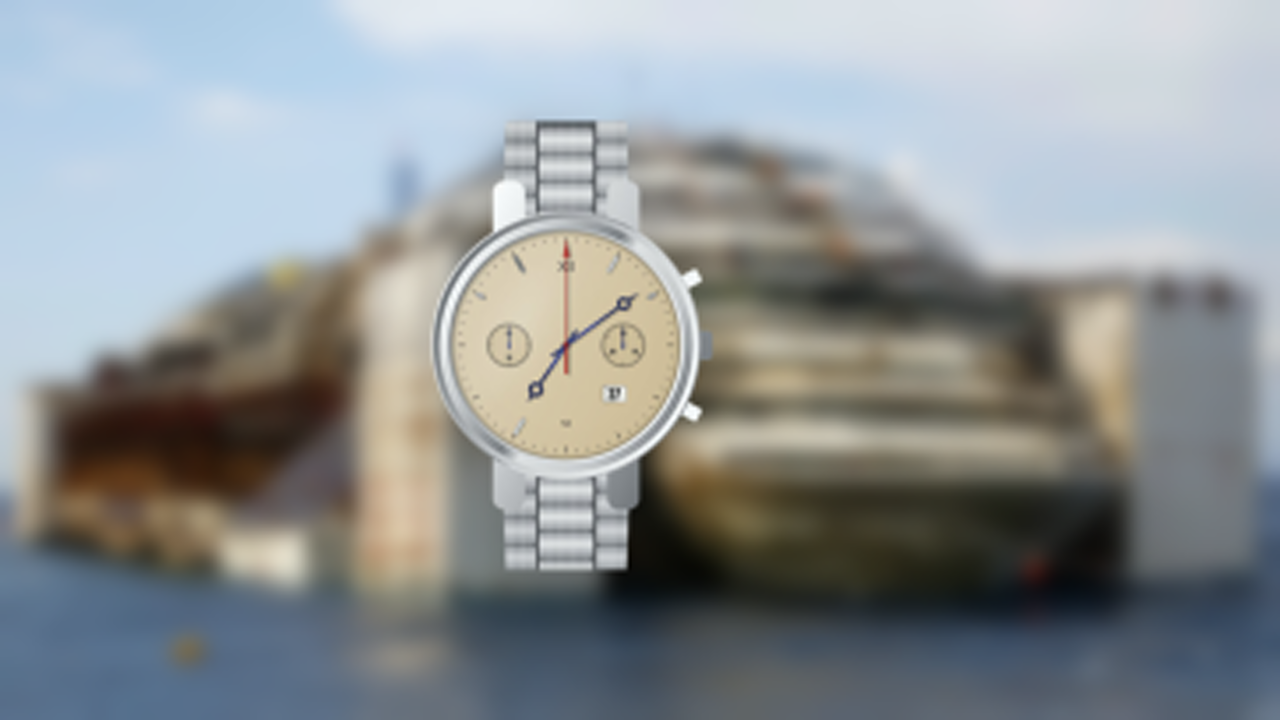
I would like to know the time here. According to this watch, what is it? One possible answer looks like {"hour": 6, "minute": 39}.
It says {"hour": 7, "minute": 9}
